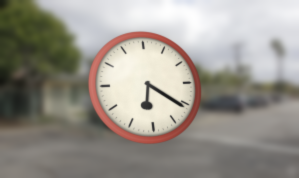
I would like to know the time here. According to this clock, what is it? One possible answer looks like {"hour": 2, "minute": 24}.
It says {"hour": 6, "minute": 21}
